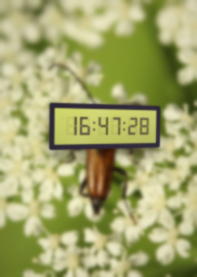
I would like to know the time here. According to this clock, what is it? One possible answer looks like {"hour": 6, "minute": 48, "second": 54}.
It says {"hour": 16, "minute": 47, "second": 28}
